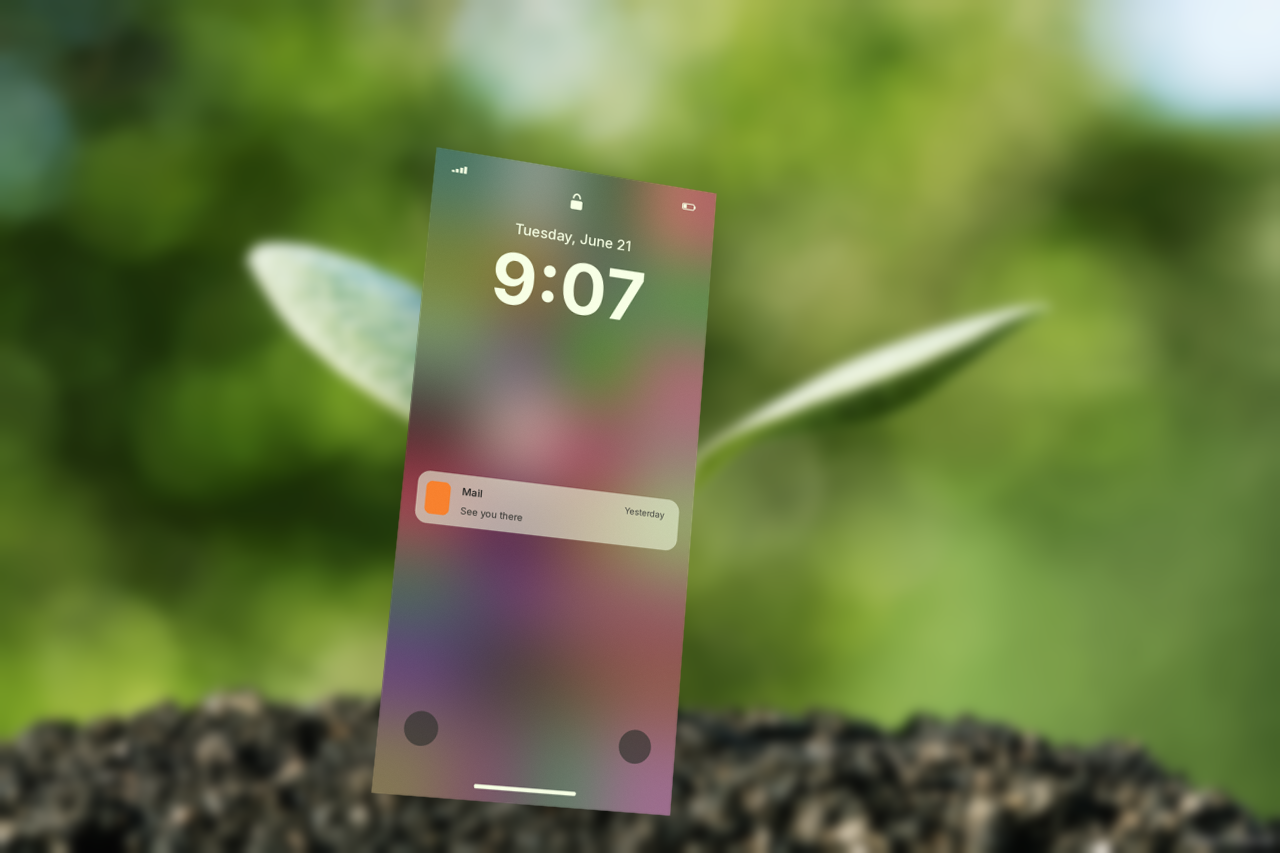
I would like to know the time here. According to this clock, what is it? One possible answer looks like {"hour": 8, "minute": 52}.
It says {"hour": 9, "minute": 7}
